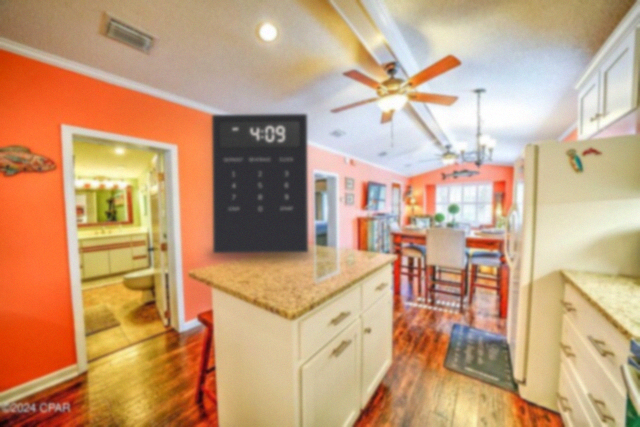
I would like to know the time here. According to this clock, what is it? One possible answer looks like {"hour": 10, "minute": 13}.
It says {"hour": 4, "minute": 9}
